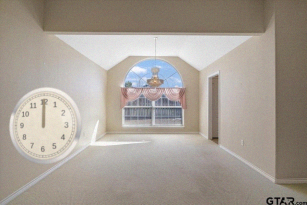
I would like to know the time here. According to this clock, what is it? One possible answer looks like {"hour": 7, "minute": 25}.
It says {"hour": 12, "minute": 0}
